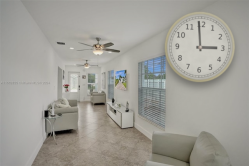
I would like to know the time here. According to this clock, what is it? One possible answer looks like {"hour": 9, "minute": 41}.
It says {"hour": 2, "minute": 59}
